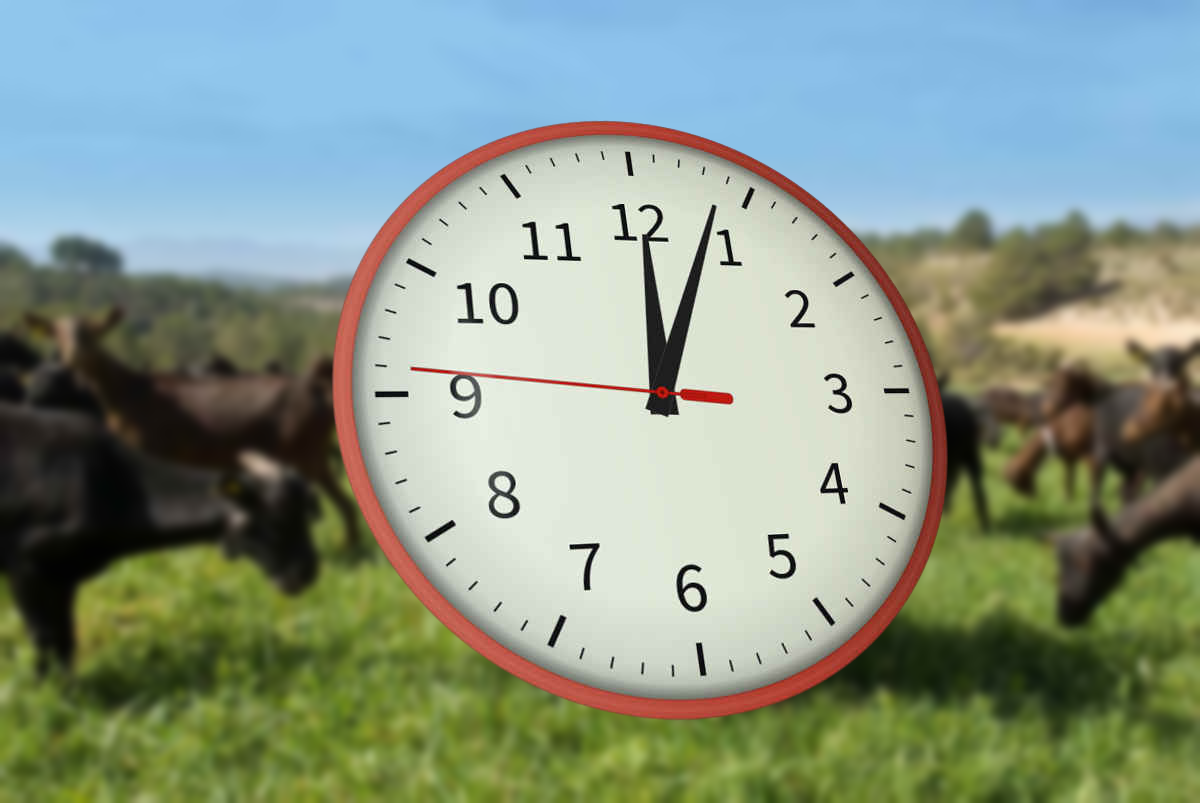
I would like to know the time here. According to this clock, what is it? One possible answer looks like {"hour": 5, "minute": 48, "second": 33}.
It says {"hour": 12, "minute": 3, "second": 46}
